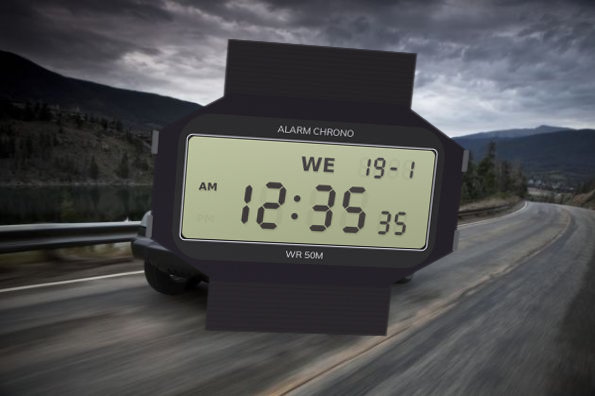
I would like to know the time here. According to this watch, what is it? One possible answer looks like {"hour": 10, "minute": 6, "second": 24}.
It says {"hour": 12, "minute": 35, "second": 35}
